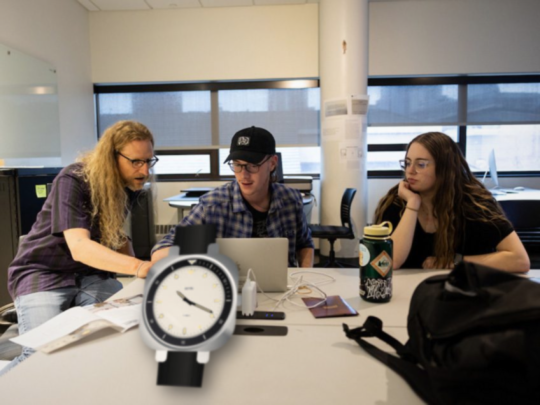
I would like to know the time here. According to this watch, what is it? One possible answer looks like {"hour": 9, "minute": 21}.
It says {"hour": 10, "minute": 19}
